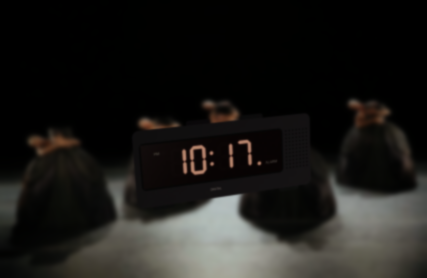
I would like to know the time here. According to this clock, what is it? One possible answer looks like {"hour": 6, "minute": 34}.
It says {"hour": 10, "minute": 17}
